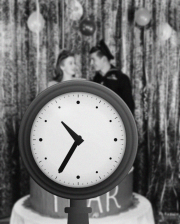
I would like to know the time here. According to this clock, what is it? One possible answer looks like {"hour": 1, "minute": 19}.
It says {"hour": 10, "minute": 35}
